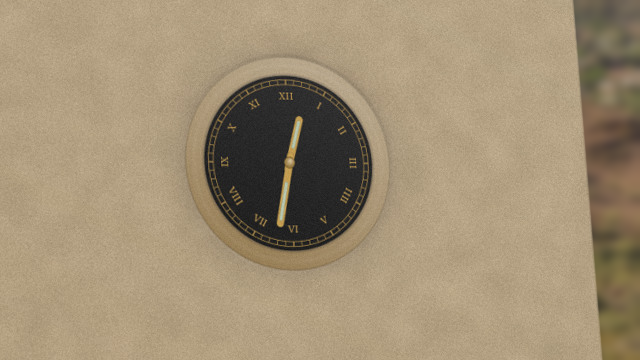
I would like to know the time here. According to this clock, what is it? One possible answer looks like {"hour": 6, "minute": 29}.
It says {"hour": 12, "minute": 32}
